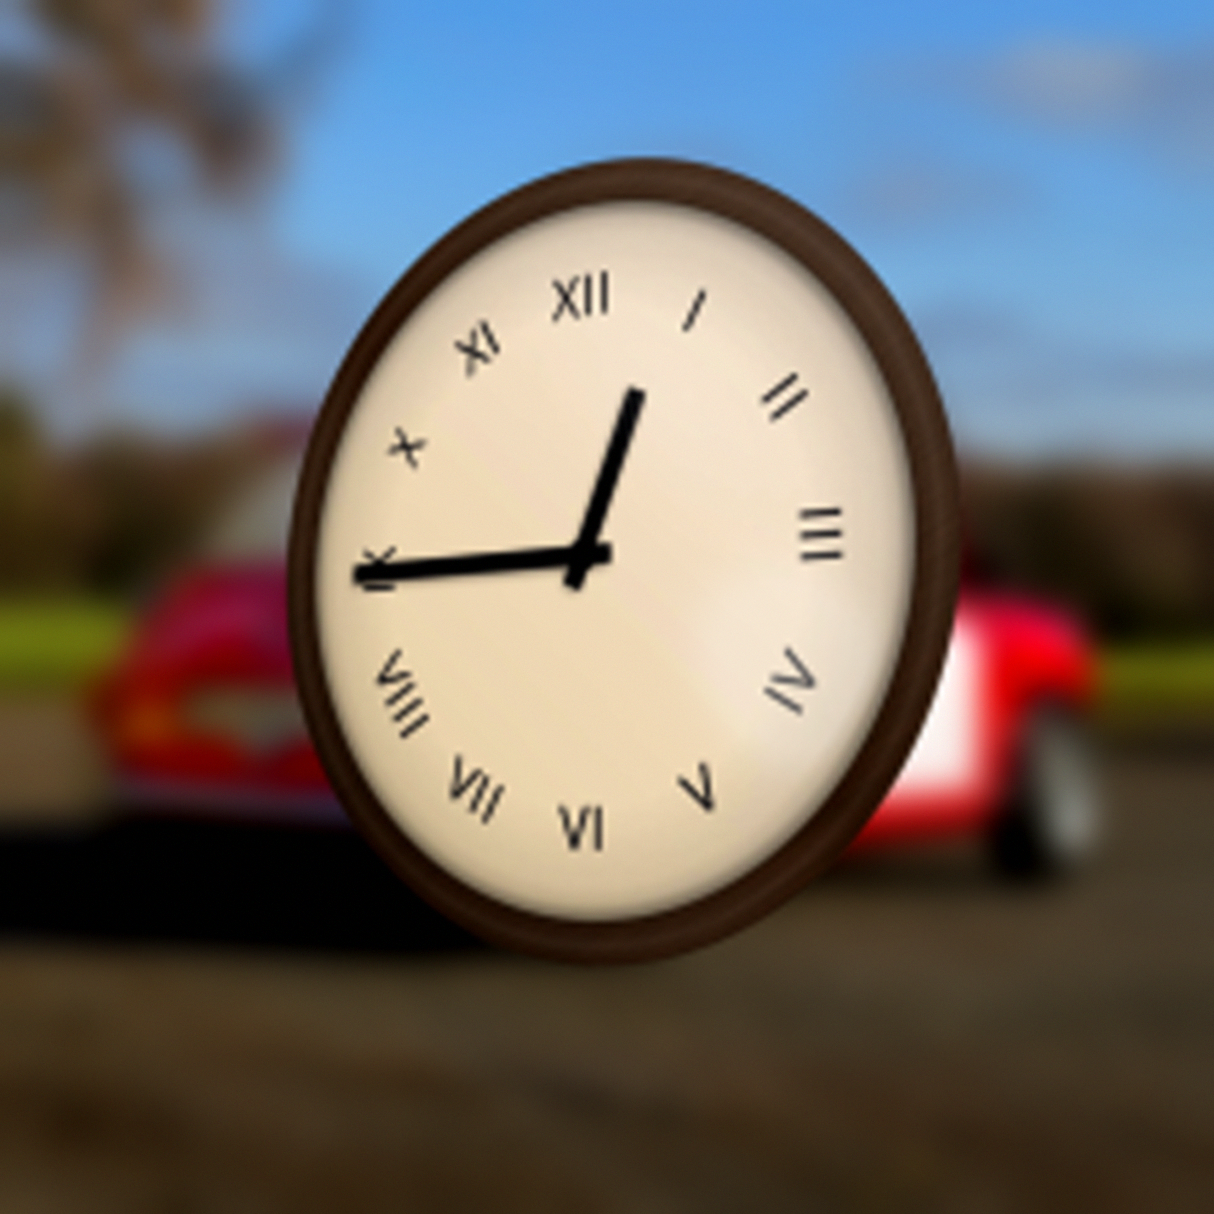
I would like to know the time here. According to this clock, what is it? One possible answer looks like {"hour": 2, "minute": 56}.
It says {"hour": 12, "minute": 45}
